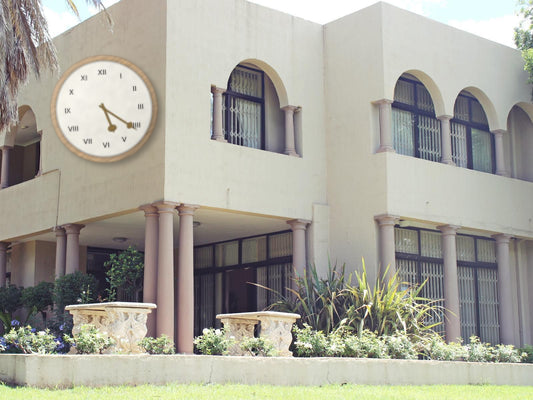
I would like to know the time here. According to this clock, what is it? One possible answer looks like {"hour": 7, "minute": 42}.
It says {"hour": 5, "minute": 21}
